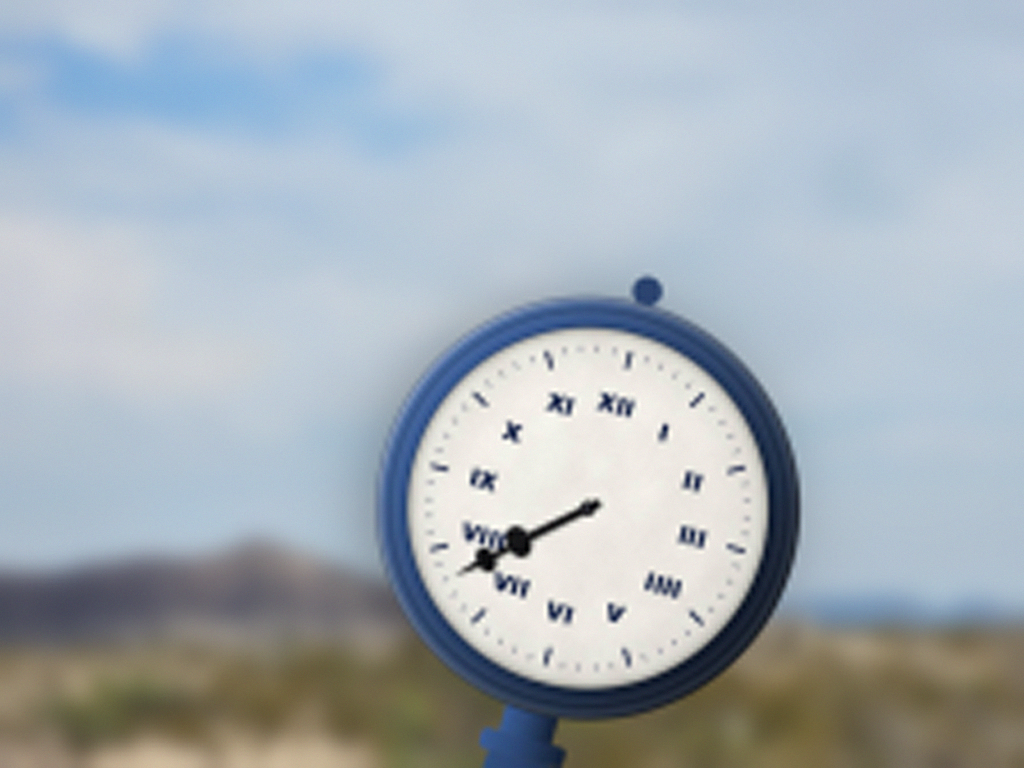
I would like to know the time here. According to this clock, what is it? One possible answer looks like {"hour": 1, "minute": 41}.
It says {"hour": 7, "minute": 38}
